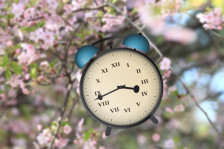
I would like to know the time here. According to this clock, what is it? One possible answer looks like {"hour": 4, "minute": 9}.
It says {"hour": 3, "minute": 43}
